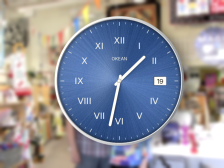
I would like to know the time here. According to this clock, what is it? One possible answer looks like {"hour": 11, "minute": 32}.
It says {"hour": 1, "minute": 32}
